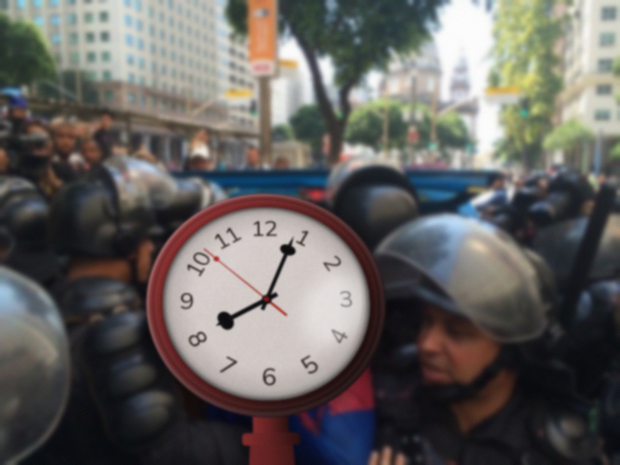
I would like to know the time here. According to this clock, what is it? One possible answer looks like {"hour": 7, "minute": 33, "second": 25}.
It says {"hour": 8, "minute": 3, "second": 52}
